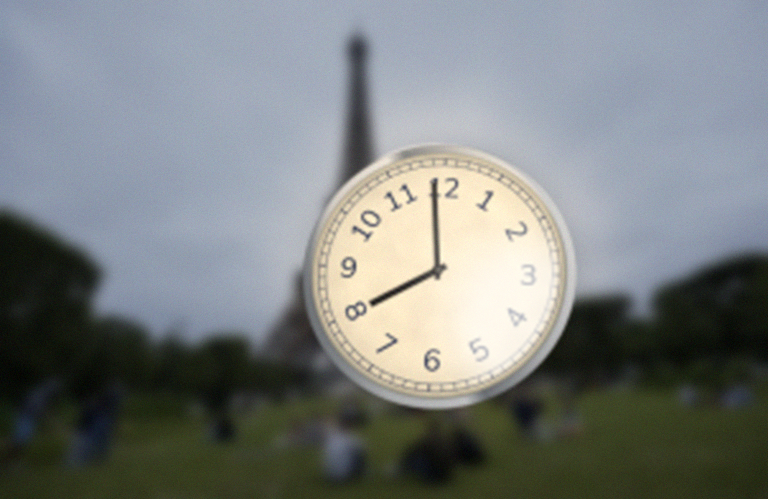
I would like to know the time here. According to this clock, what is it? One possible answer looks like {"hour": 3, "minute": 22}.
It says {"hour": 7, "minute": 59}
